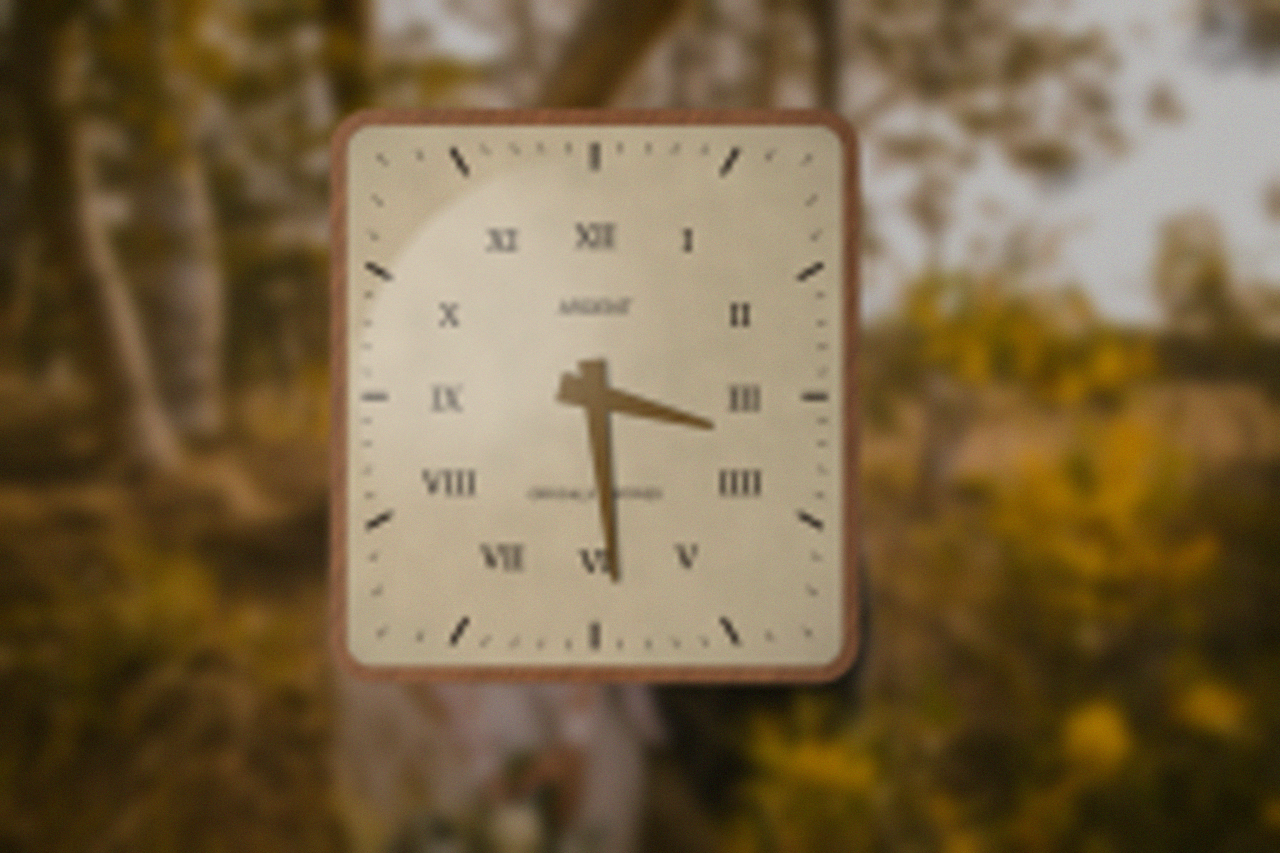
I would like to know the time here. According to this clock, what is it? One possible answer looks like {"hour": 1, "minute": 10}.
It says {"hour": 3, "minute": 29}
